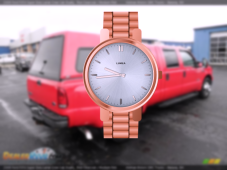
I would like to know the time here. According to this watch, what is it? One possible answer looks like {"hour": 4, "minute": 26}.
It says {"hour": 9, "minute": 44}
